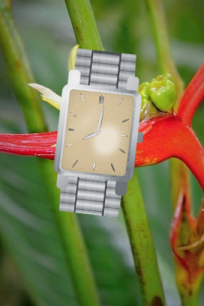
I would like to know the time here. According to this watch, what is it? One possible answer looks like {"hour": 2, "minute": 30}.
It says {"hour": 8, "minute": 1}
